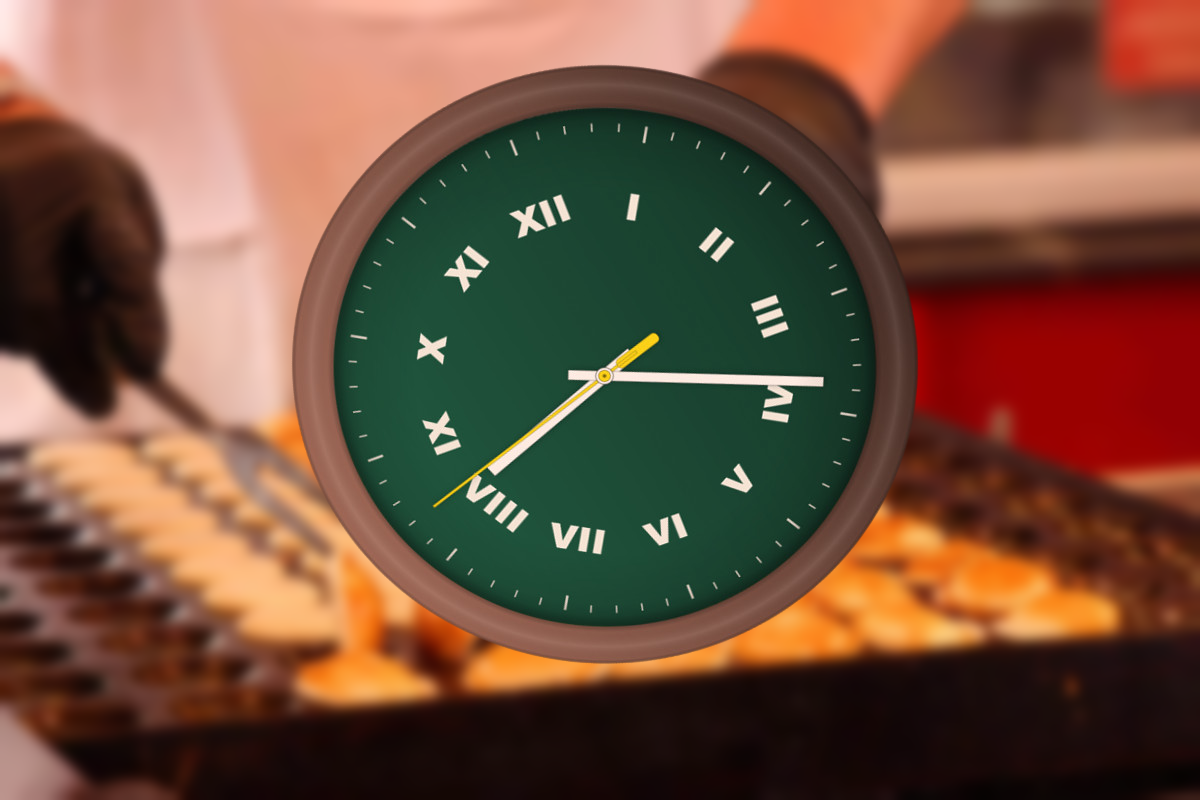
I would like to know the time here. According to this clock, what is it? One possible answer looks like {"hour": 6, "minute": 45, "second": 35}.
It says {"hour": 8, "minute": 18, "second": 42}
